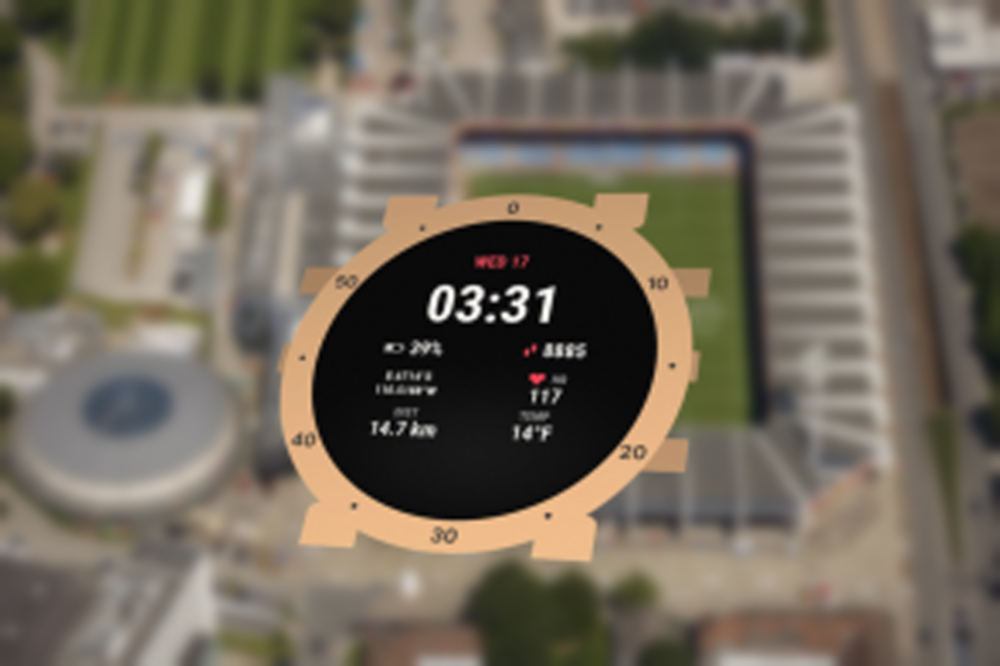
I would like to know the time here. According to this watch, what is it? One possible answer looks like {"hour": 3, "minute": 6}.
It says {"hour": 3, "minute": 31}
